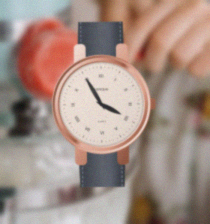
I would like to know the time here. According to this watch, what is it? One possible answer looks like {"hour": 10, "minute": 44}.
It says {"hour": 3, "minute": 55}
